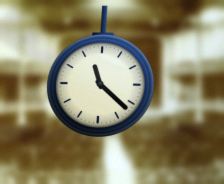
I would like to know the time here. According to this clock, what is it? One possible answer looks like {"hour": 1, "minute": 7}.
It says {"hour": 11, "minute": 22}
